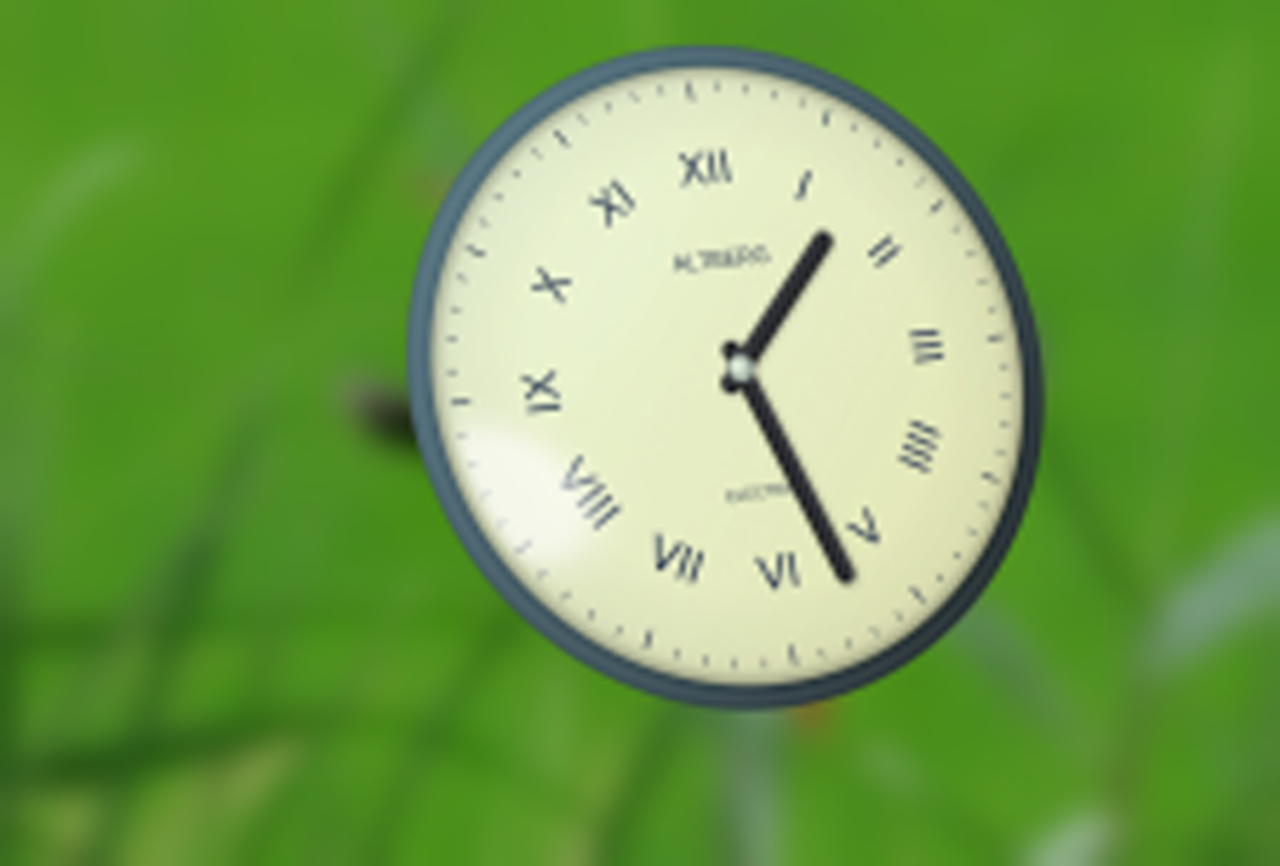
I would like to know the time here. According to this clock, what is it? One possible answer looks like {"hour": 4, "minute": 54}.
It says {"hour": 1, "minute": 27}
